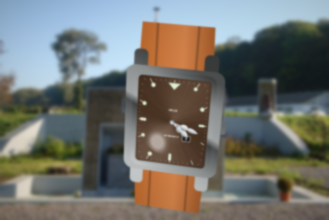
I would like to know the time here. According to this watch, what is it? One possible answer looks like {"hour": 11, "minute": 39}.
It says {"hour": 4, "minute": 18}
